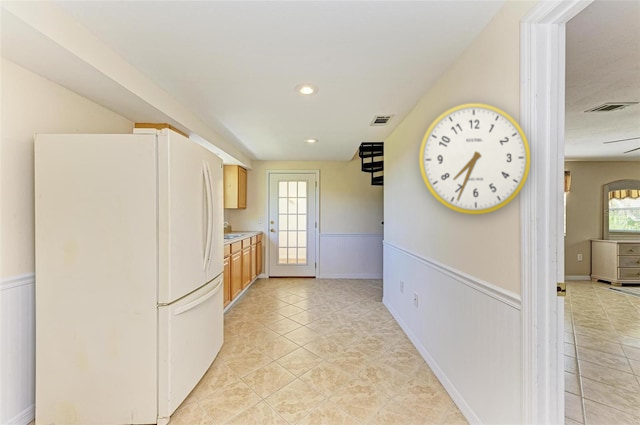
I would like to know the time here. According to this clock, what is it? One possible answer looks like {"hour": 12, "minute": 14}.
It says {"hour": 7, "minute": 34}
